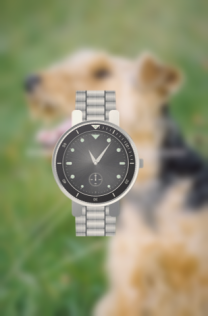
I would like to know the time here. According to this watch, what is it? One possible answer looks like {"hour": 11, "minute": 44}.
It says {"hour": 11, "minute": 6}
